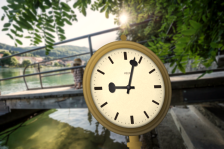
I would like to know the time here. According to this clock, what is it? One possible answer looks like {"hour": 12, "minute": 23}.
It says {"hour": 9, "minute": 3}
